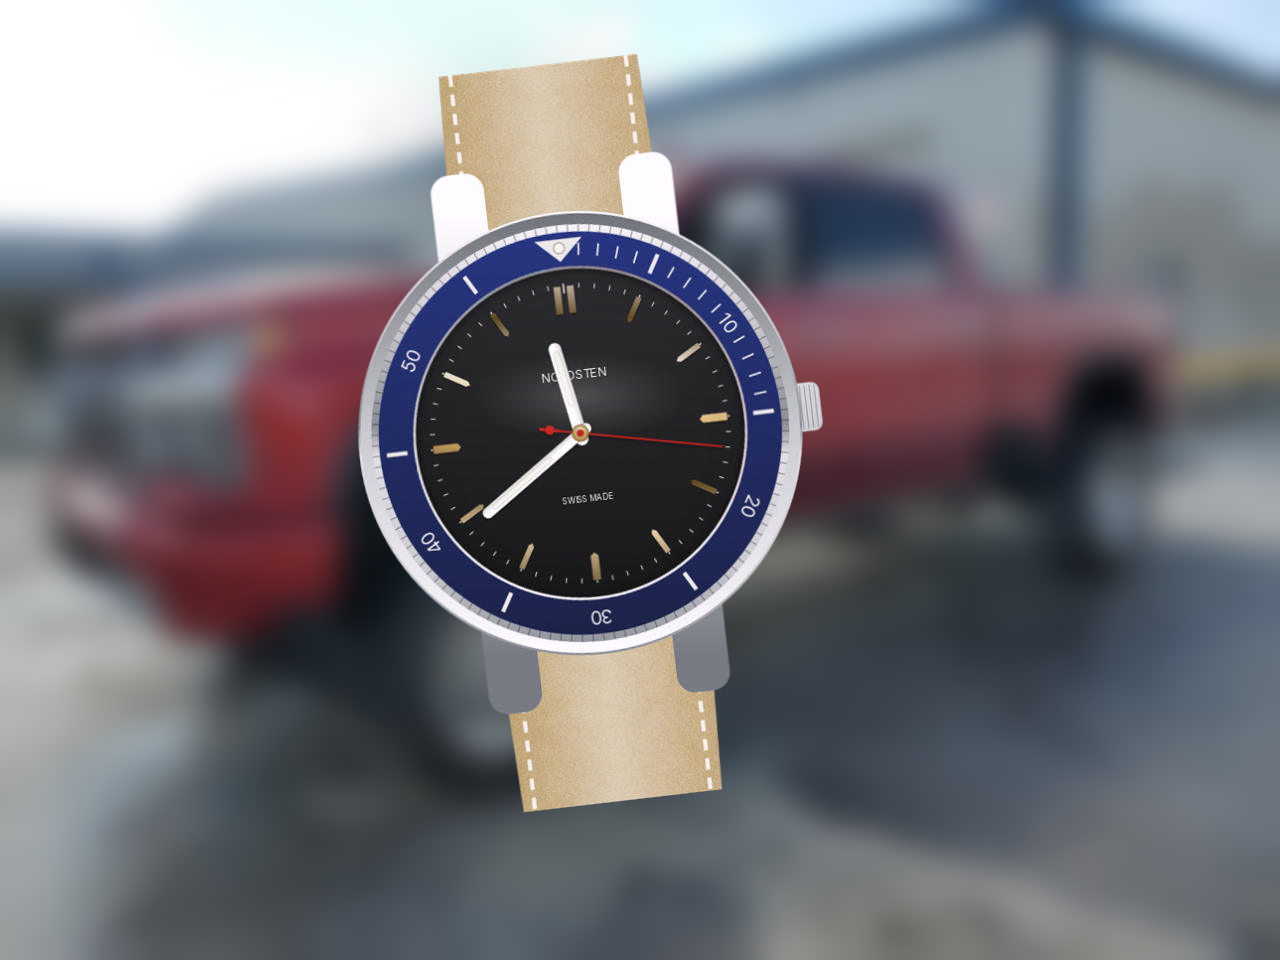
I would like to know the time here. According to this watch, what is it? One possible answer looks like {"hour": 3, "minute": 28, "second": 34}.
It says {"hour": 11, "minute": 39, "second": 17}
